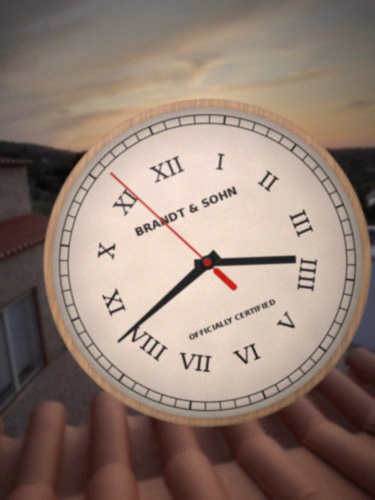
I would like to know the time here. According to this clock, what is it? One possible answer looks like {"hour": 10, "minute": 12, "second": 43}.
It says {"hour": 3, "minute": 41, "second": 56}
